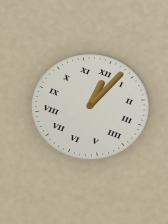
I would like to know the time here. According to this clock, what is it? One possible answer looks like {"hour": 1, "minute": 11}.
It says {"hour": 12, "minute": 3}
